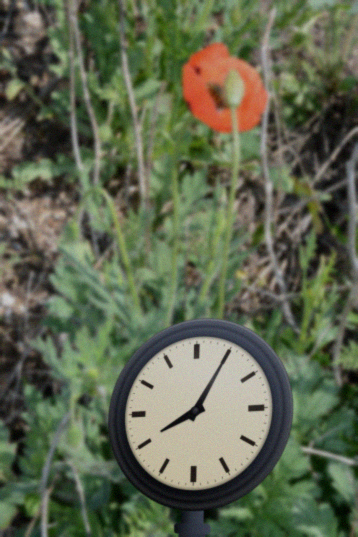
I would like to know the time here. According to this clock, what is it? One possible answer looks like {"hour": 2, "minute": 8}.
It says {"hour": 8, "minute": 5}
